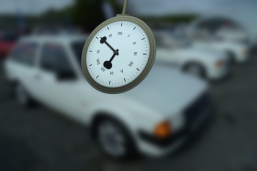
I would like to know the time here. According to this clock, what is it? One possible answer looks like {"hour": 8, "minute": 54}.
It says {"hour": 6, "minute": 51}
